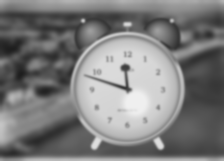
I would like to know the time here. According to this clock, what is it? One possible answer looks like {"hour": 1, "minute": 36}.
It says {"hour": 11, "minute": 48}
